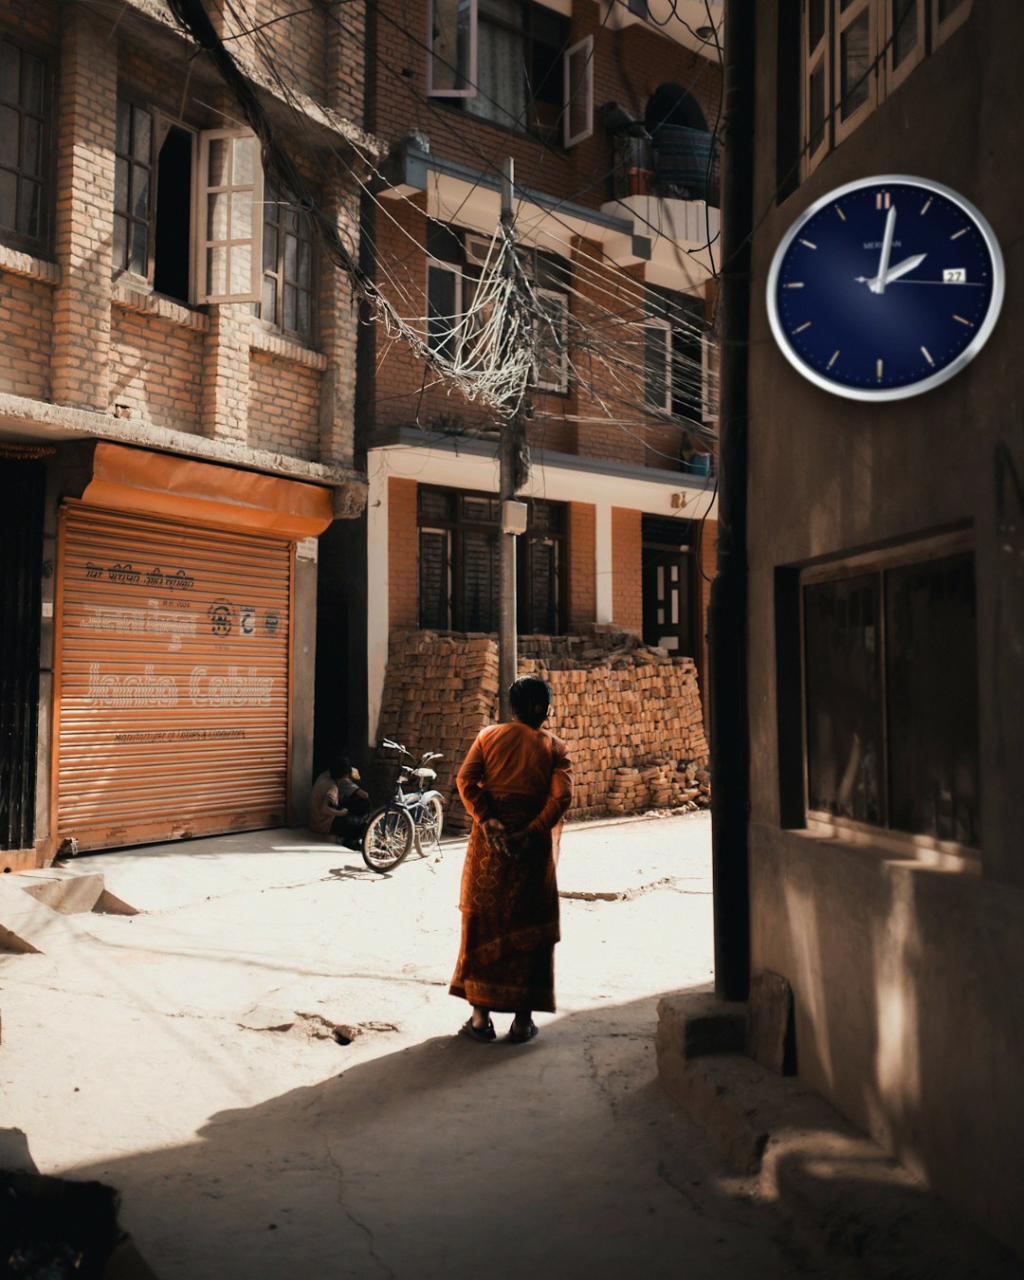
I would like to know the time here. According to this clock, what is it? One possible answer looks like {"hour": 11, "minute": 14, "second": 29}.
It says {"hour": 2, "minute": 1, "second": 16}
